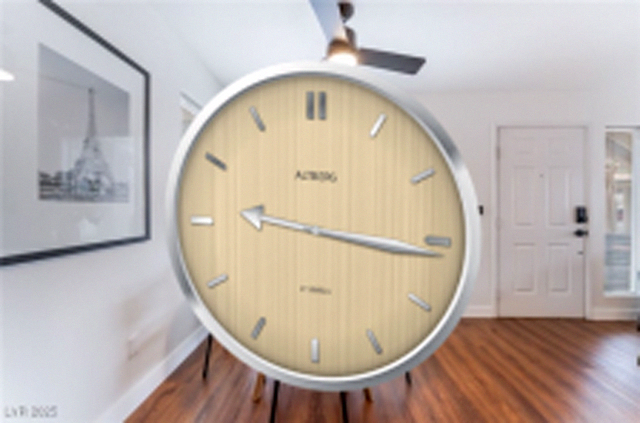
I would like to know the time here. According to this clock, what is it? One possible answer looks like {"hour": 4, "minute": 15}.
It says {"hour": 9, "minute": 16}
